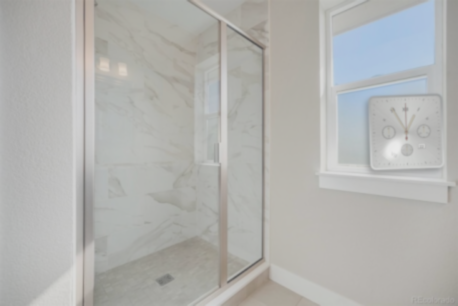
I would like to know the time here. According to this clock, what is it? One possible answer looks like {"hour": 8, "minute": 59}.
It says {"hour": 12, "minute": 55}
